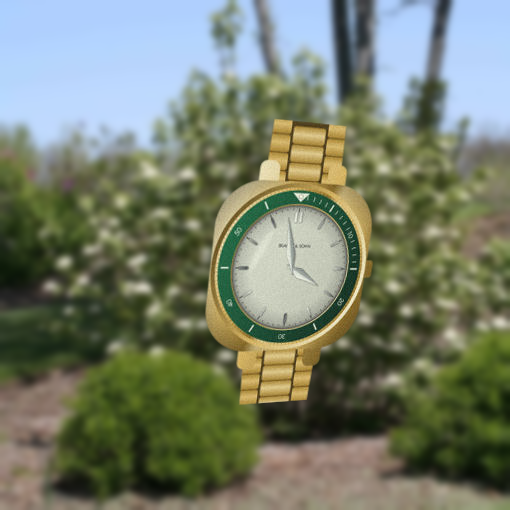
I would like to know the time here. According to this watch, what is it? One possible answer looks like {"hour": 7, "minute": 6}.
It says {"hour": 3, "minute": 58}
